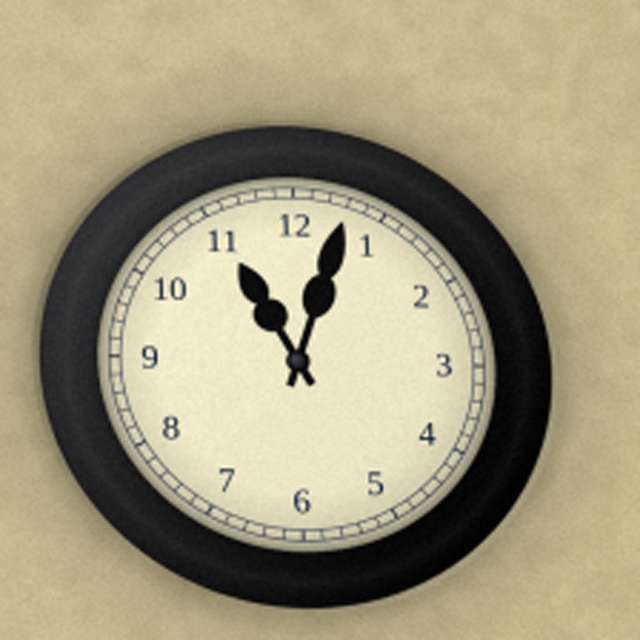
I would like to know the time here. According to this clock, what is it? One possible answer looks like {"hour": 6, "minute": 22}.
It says {"hour": 11, "minute": 3}
